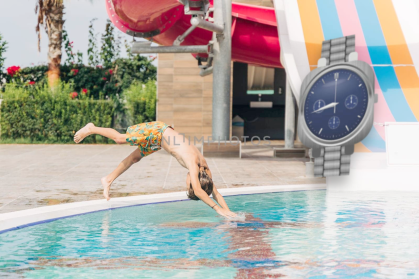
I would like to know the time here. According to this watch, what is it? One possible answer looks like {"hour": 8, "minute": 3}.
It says {"hour": 8, "minute": 43}
